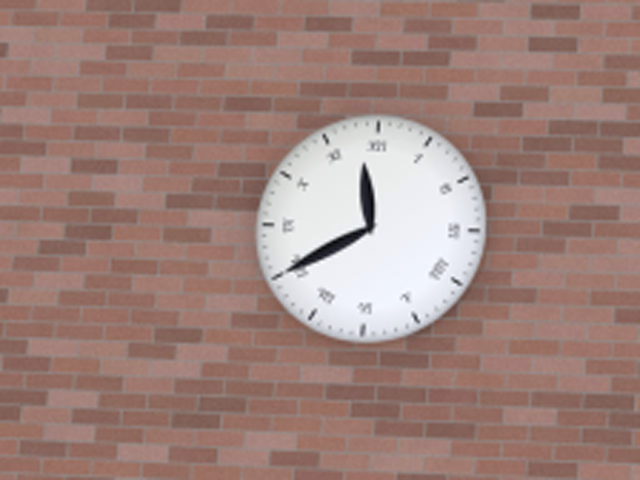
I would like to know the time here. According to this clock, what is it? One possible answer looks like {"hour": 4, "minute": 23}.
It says {"hour": 11, "minute": 40}
